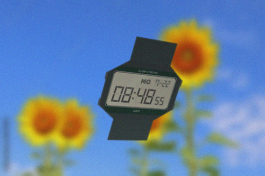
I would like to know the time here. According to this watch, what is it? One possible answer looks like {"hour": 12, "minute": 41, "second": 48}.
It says {"hour": 8, "minute": 48, "second": 55}
